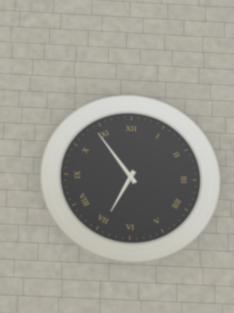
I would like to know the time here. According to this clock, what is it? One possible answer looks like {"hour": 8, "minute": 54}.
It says {"hour": 6, "minute": 54}
